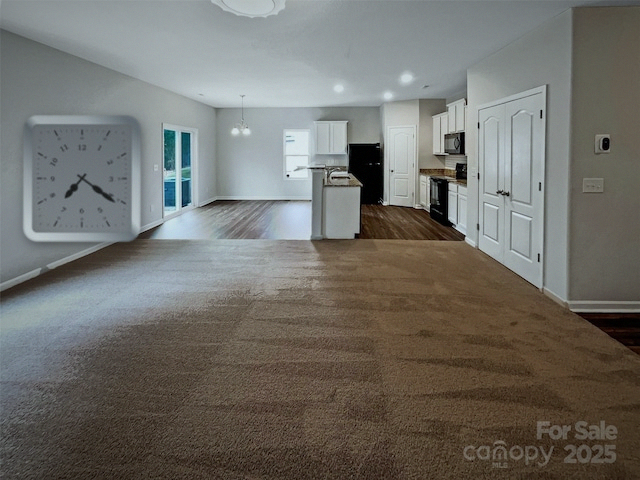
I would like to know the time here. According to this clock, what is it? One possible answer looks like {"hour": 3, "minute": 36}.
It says {"hour": 7, "minute": 21}
